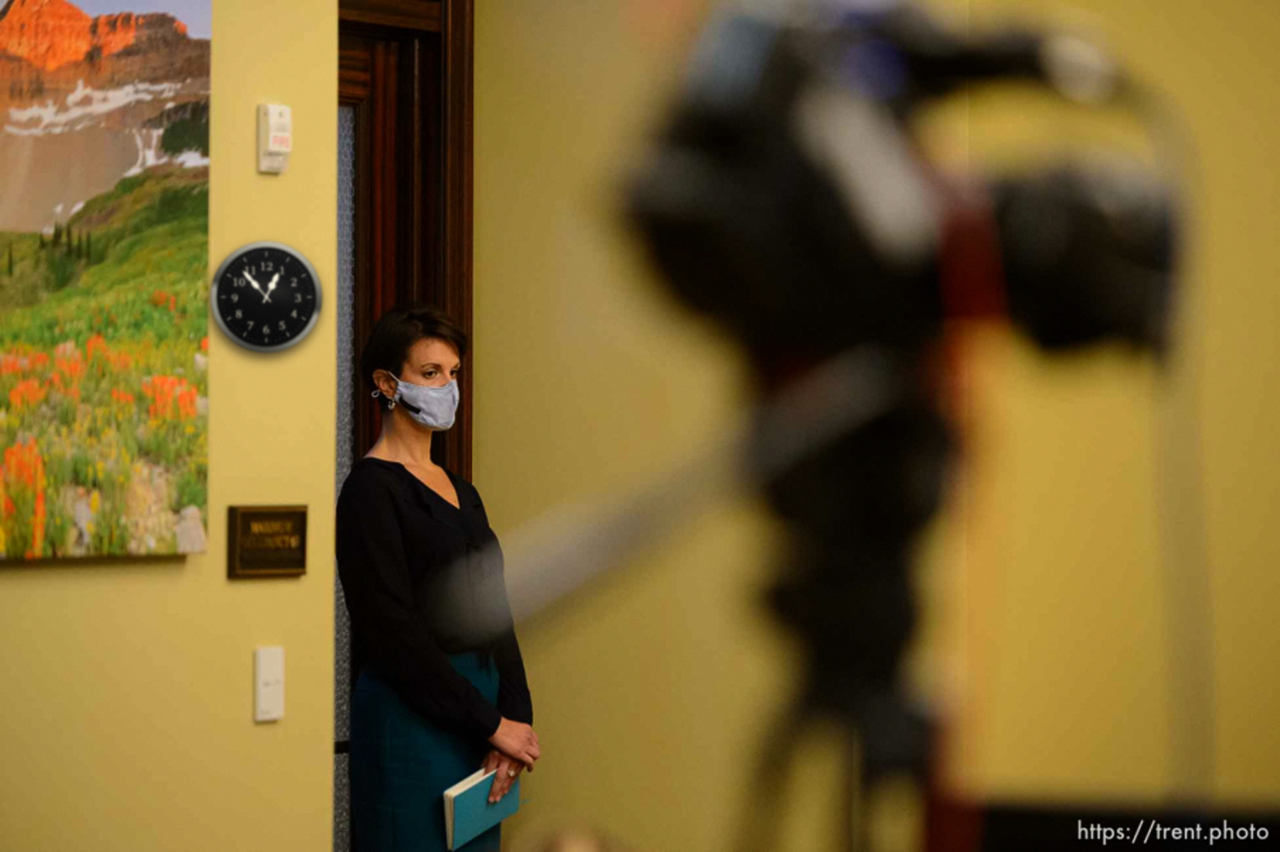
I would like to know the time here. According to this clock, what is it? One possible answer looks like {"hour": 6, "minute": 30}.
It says {"hour": 12, "minute": 53}
